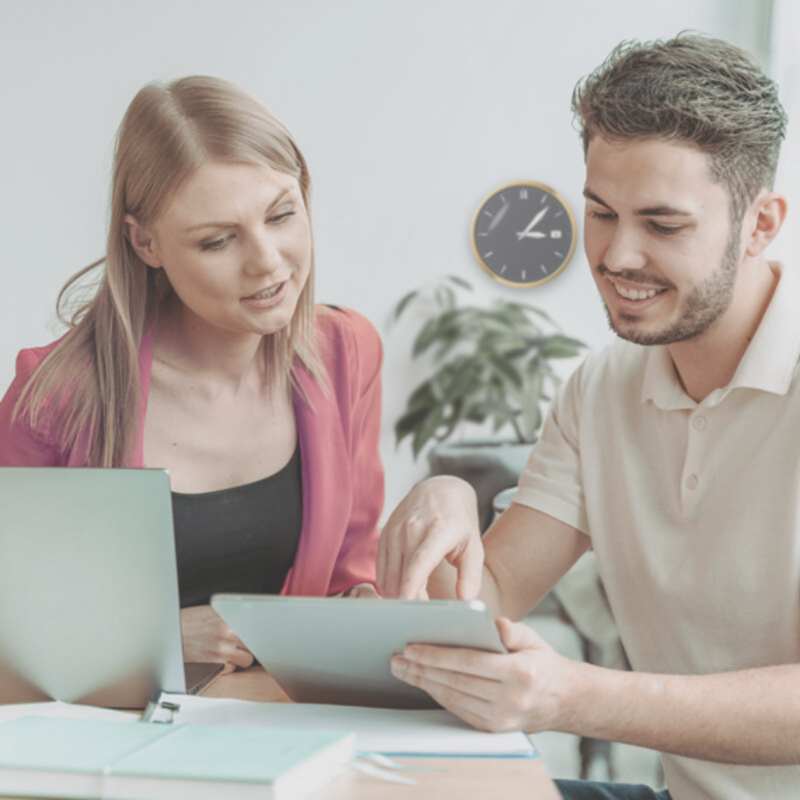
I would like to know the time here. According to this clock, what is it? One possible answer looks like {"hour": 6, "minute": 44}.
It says {"hour": 3, "minute": 7}
